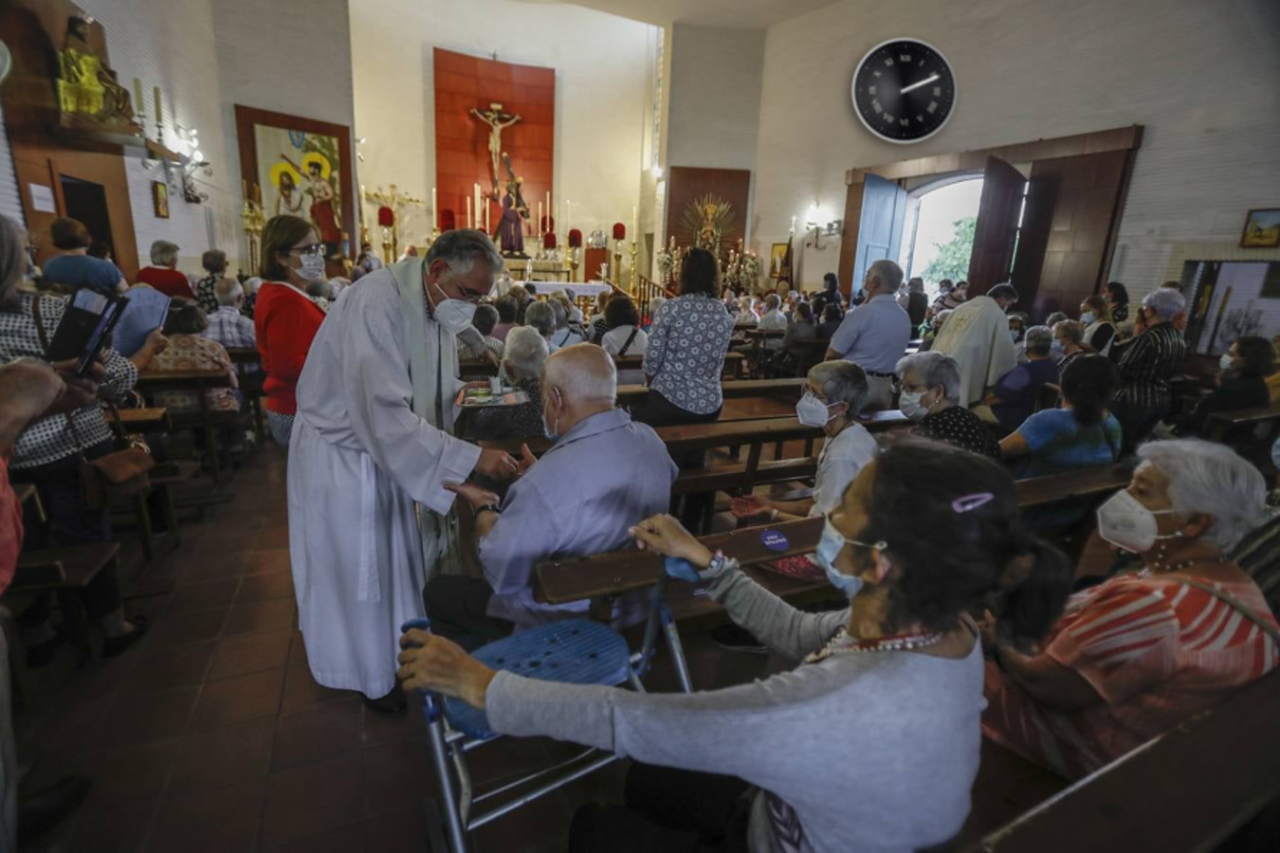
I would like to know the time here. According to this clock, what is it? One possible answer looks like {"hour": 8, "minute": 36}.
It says {"hour": 2, "minute": 11}
